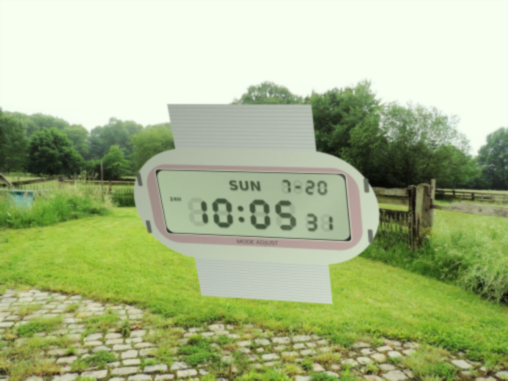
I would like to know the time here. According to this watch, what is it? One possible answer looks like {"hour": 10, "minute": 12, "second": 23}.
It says {"hour": 10, "minute": 5, "second": 31}
